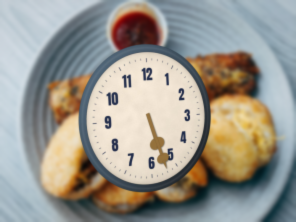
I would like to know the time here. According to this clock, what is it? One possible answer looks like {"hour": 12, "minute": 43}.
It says {"hour": 5, "minute": 27}
